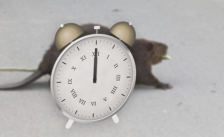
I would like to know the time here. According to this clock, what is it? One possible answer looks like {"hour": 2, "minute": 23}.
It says {"hour": 12, "minute": 0}
